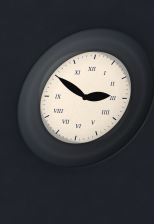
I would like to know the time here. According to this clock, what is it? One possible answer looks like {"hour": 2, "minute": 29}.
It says {"hour": 2, "minute": 50}
